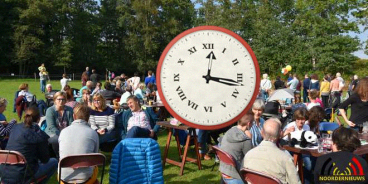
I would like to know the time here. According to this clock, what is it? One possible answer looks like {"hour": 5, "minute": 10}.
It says {"hour": 12, "minute": 17}
